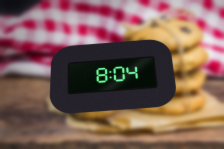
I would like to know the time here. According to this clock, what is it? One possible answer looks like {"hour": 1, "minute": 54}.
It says {"hour": 8, "minute": 4}
